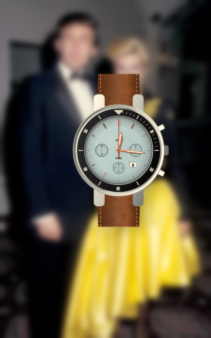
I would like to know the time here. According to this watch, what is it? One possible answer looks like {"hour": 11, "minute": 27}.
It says {"hour": 12, "minute": 16}
